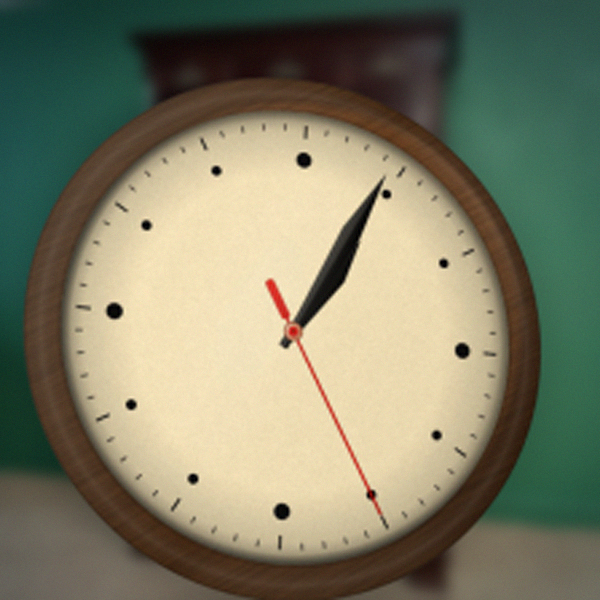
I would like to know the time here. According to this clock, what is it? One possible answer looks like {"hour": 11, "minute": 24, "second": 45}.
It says {"hour": 1, "minute": 4, "second": 25}
